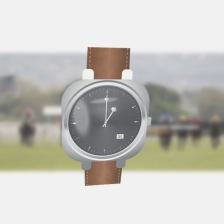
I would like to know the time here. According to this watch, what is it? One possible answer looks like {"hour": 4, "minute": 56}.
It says {"hour": 1, "minute": 0}
